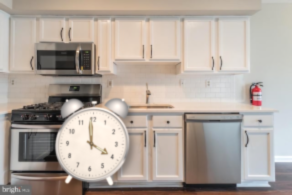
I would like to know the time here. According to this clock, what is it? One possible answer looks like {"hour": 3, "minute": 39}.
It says {"hour": 3, "minute": 59}
